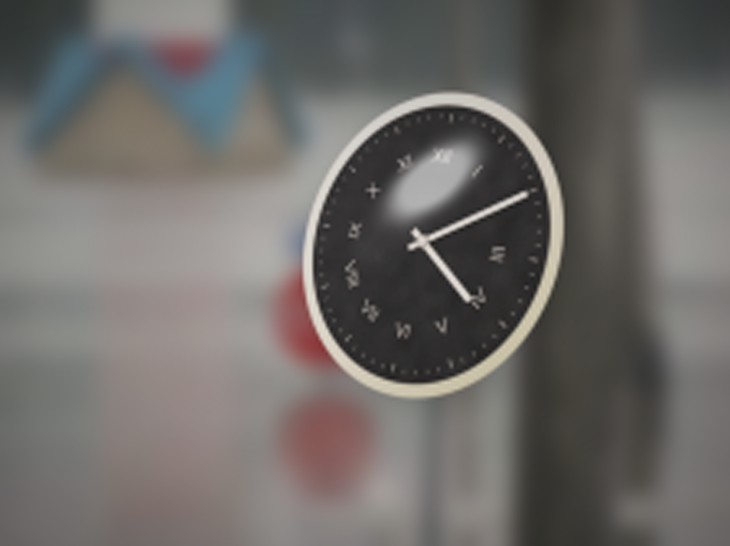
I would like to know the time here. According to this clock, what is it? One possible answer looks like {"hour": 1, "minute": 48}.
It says {"hour": 4, "minute": 10}
